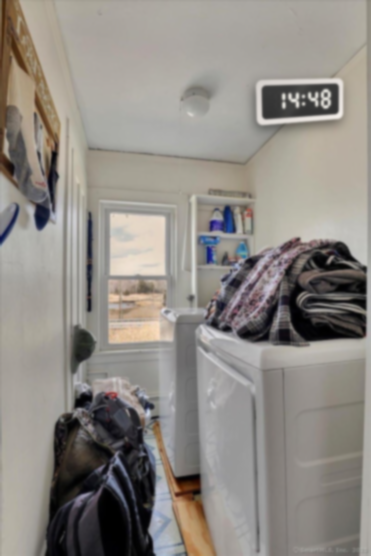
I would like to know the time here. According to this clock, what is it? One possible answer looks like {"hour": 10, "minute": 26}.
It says {"hour": 14, "minute": 48}
